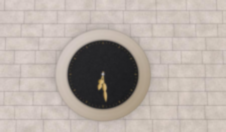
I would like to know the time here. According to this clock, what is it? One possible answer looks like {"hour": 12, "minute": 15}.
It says {"hour": 6, "minute": 29}
